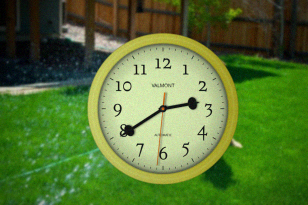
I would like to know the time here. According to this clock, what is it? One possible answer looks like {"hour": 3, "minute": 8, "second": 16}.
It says {"hour": 2, "minute": 39, "second": 31}
